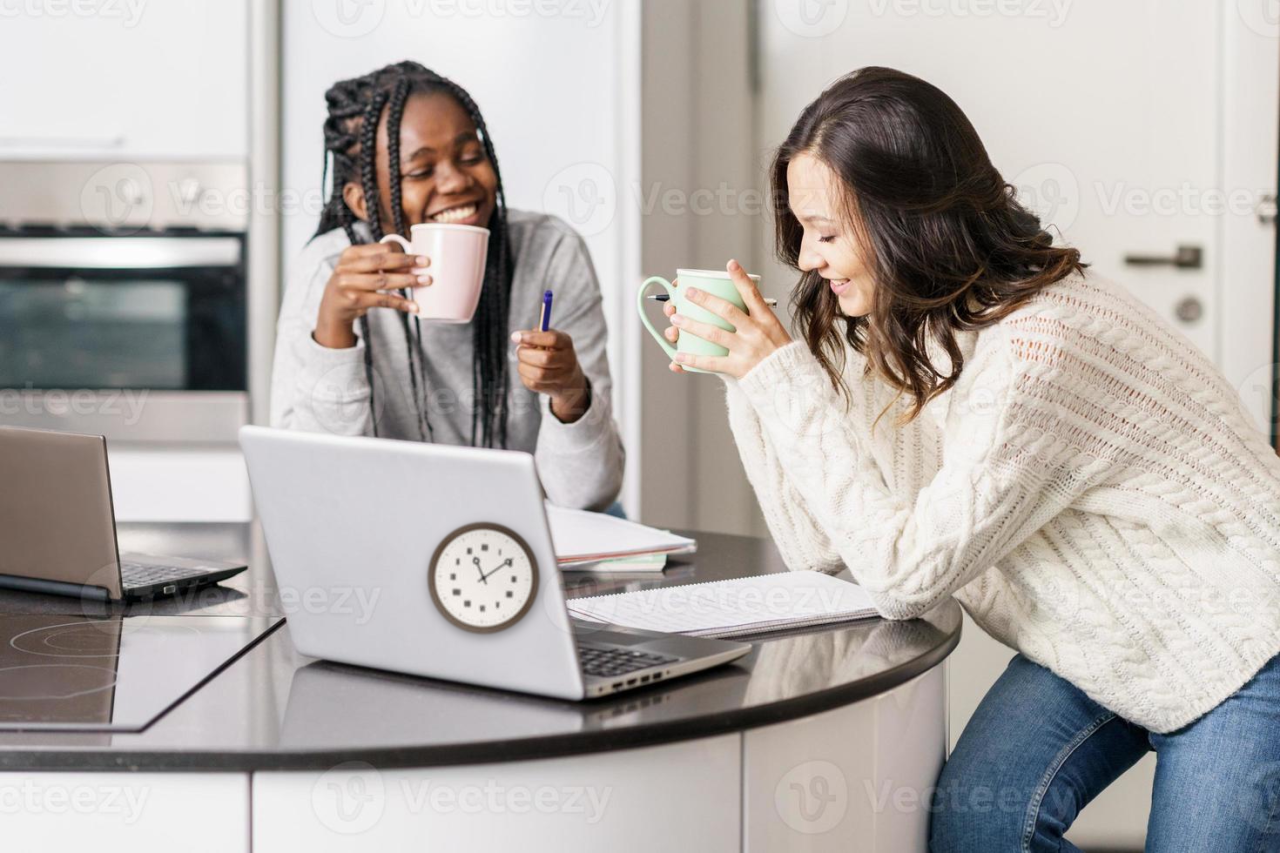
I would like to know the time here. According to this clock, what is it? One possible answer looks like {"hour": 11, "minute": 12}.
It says {"hour": 11, "minute": 9}
